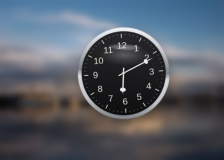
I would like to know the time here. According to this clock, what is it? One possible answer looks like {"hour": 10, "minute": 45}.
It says {"hour": 6, "minute": 11}
